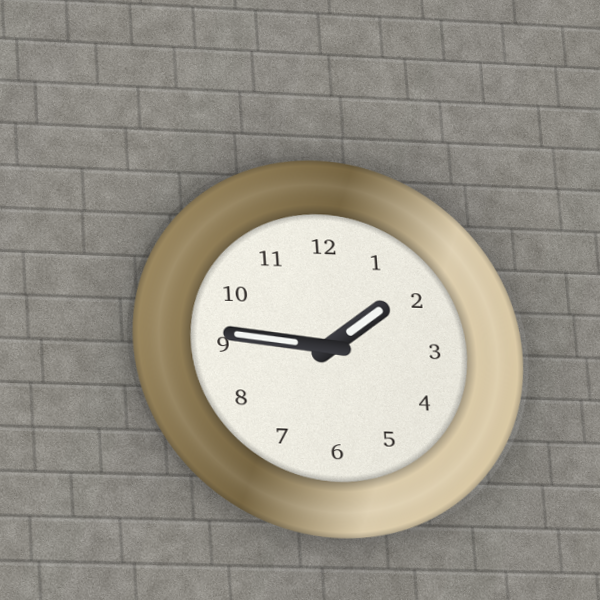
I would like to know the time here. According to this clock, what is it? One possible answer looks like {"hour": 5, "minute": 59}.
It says {"hour": 1, "minute": 46}
